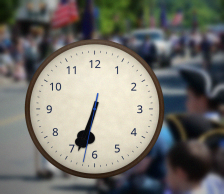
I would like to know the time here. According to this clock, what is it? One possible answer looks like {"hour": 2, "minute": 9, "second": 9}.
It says {"hour": 6, "minute": 33, "second": 32}
